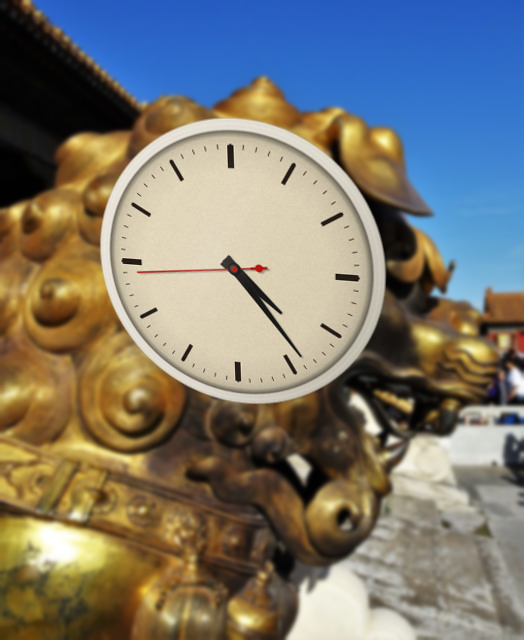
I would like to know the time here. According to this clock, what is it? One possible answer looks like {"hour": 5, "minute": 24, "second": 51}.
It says {"hour": 4, "minute": 23, "second": 44}
